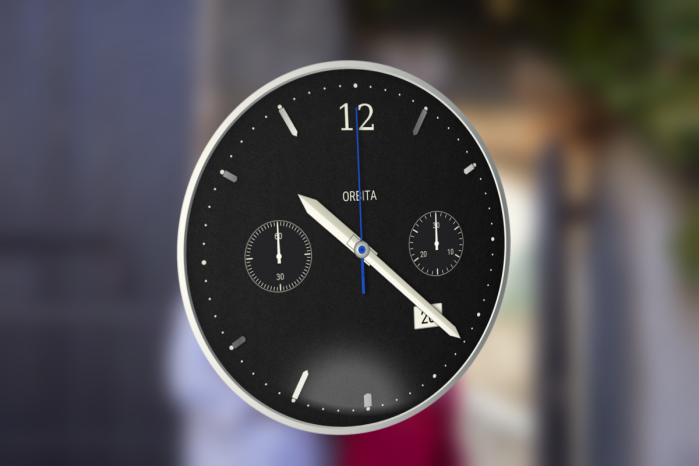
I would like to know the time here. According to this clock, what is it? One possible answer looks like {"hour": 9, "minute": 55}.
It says {"hour": 10, "minute": 22}
